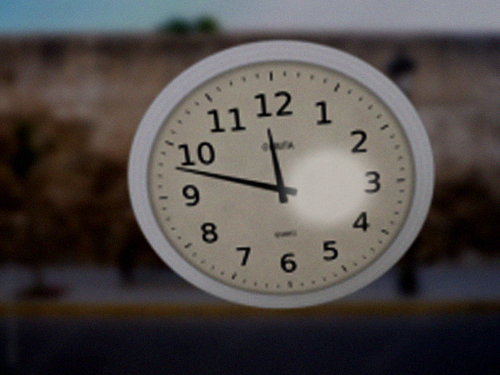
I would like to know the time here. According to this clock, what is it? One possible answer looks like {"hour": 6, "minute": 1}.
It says {"hour": 11, "minute": 48}
